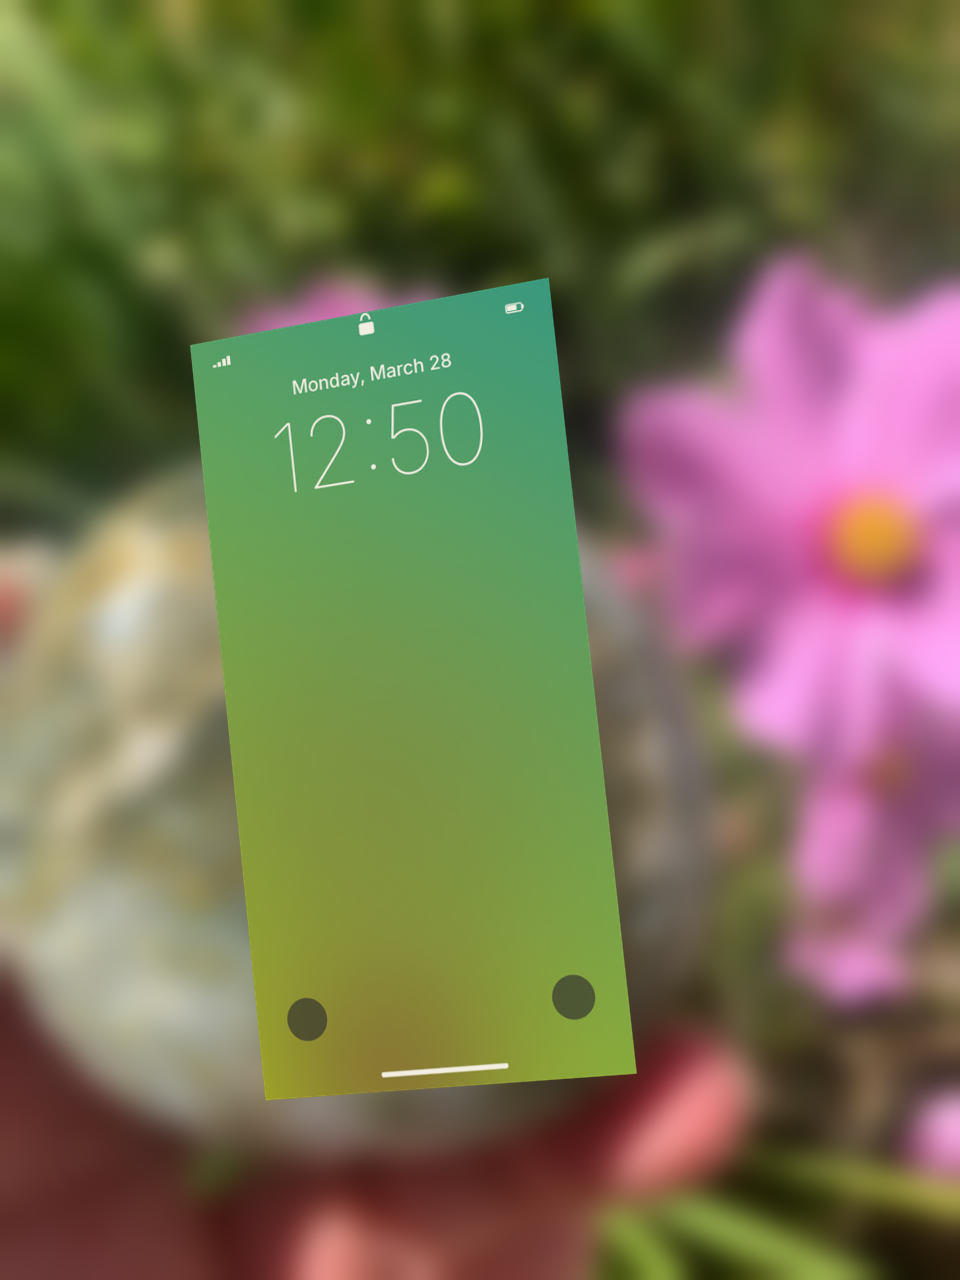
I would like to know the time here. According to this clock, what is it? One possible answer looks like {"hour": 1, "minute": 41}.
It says {"hour": 12, "minute": 50}
